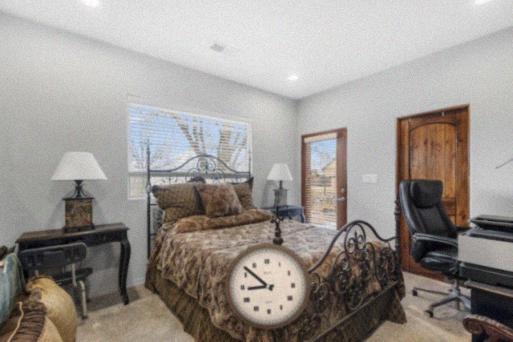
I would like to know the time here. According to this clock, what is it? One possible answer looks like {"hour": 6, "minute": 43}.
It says {"hour": 8, "minute": 52}
